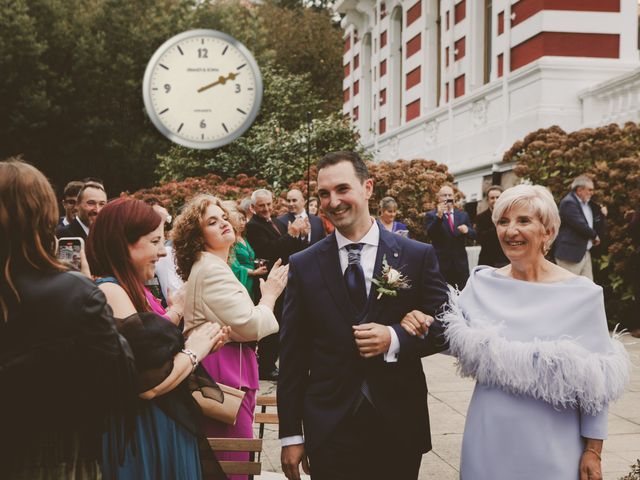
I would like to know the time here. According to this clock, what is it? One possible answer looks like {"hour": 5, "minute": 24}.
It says {"hour": 2, "minute": 11}
